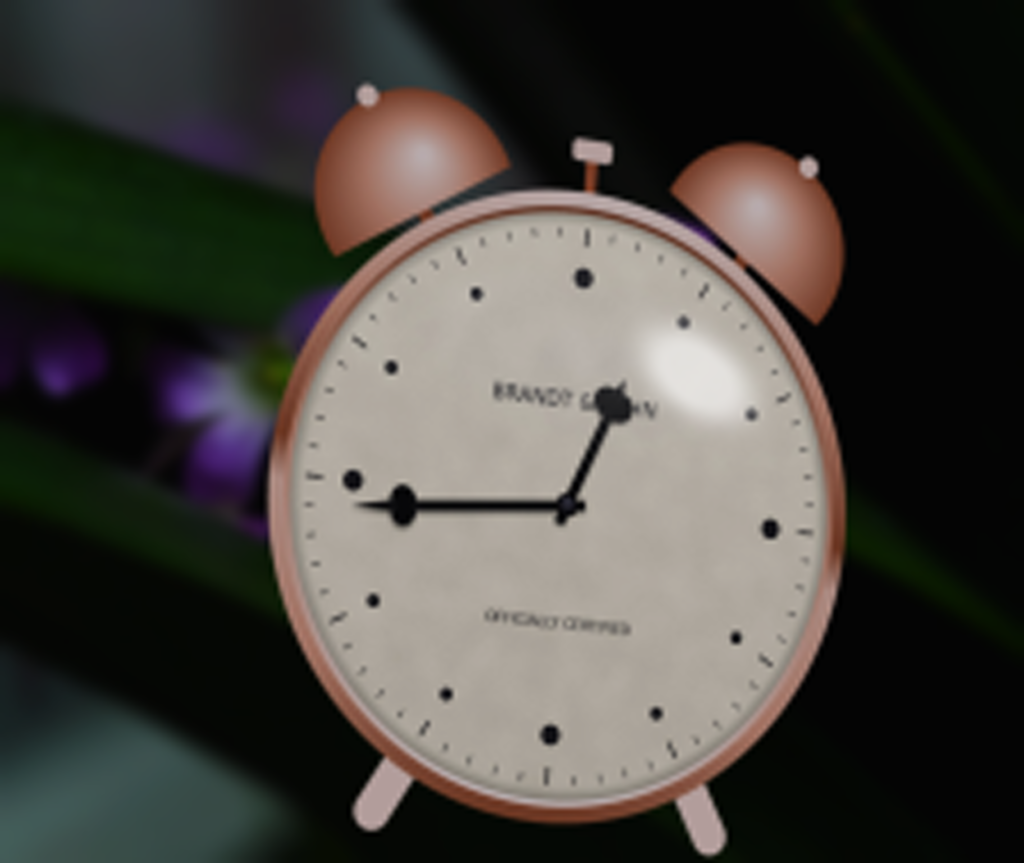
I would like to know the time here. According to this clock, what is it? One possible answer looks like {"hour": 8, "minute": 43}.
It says {"hour": 12, "minute": 44}
